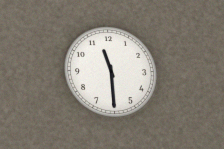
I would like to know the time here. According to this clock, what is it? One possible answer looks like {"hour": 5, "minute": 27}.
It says {"hour": 11, "minute": 30}
